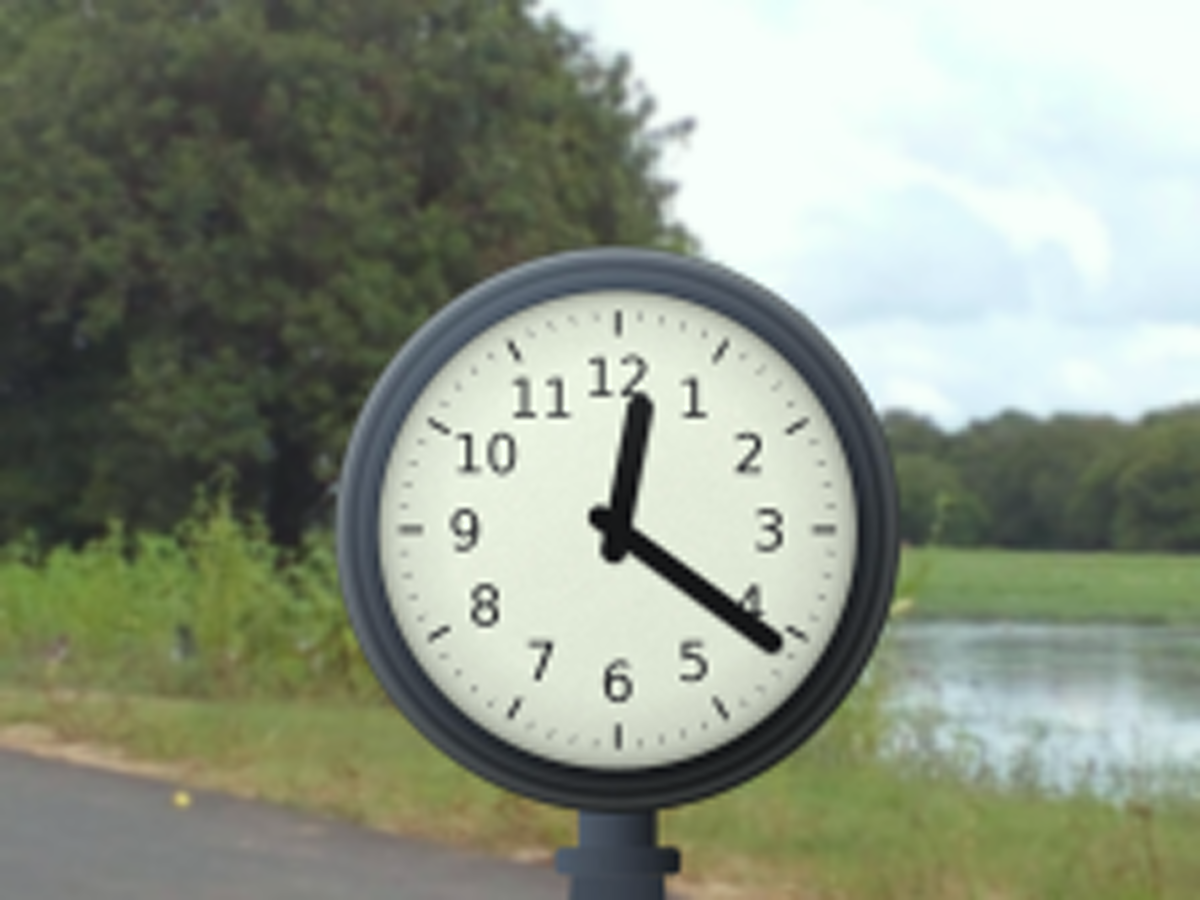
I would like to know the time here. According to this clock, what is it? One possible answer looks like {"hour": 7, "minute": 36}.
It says {"hour": 12, "minute": 21}
